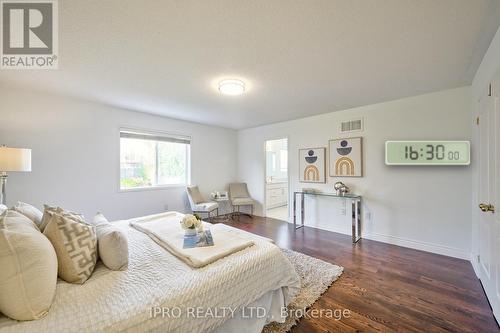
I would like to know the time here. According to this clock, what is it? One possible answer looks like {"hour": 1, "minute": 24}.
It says {"hour": 16, "minute": 30}
